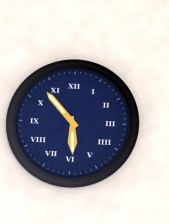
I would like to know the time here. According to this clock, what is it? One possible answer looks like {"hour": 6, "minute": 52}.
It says {"hour": 5, "minute": 53}
